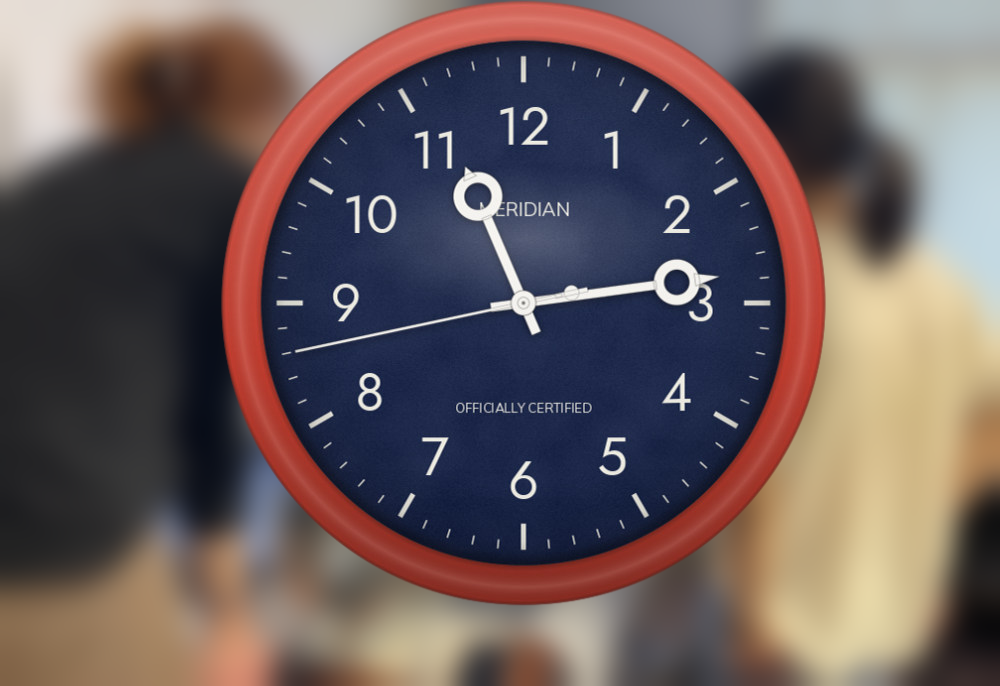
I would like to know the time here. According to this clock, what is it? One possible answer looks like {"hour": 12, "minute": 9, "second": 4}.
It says {"hour": 11, "minute": 13, "second": 43}
